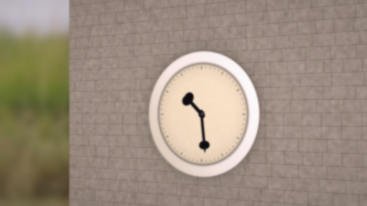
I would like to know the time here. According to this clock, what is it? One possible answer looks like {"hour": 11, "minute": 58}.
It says {"hour": 10, "minute": 29}
